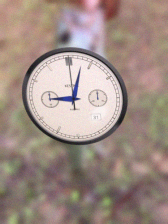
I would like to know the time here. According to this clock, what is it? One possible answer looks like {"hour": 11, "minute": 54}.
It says {"hour": 9, "minute": 3}
